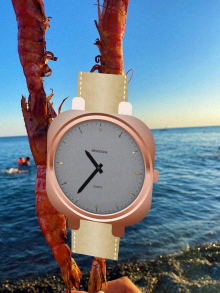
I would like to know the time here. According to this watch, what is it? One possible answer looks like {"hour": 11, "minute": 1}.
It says {"hour": 10, "minute": 36}
